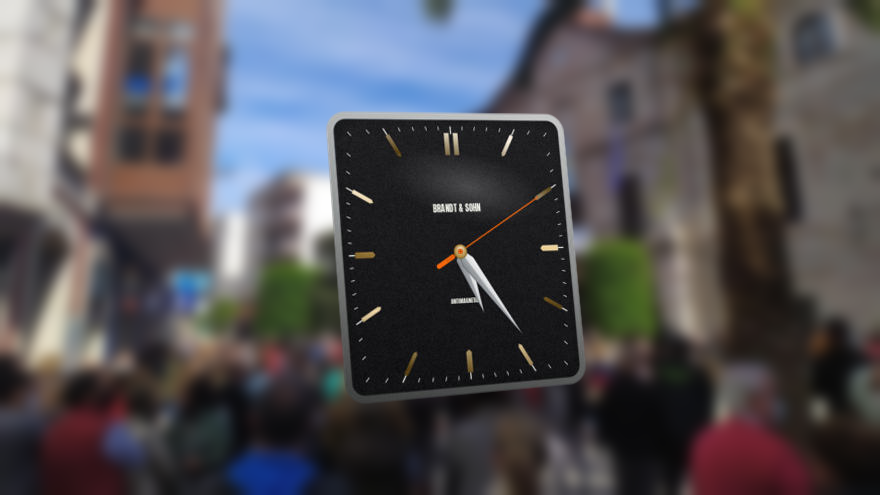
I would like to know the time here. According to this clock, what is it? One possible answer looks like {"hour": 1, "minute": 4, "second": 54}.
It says {"hour": 5, "minute": 24, "second": 10}
